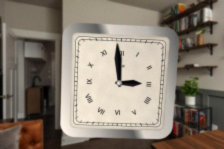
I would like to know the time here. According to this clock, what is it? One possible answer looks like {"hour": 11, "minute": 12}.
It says {"hour": 2, "minute": 59}
